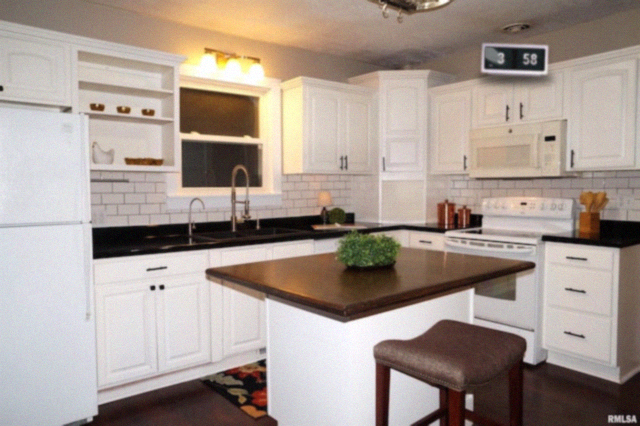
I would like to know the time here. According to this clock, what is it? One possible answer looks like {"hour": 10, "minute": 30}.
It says {"hour": 3, "minute": 58}
